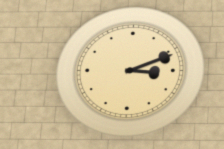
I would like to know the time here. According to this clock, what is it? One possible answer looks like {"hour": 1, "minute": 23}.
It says {"hour": 3, "minute": 11}
